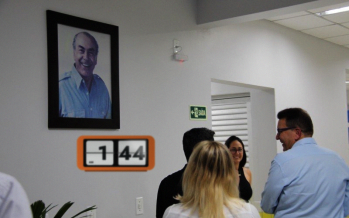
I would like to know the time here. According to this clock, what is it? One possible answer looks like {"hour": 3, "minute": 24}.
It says {"hour": 1, "minute": 44}
